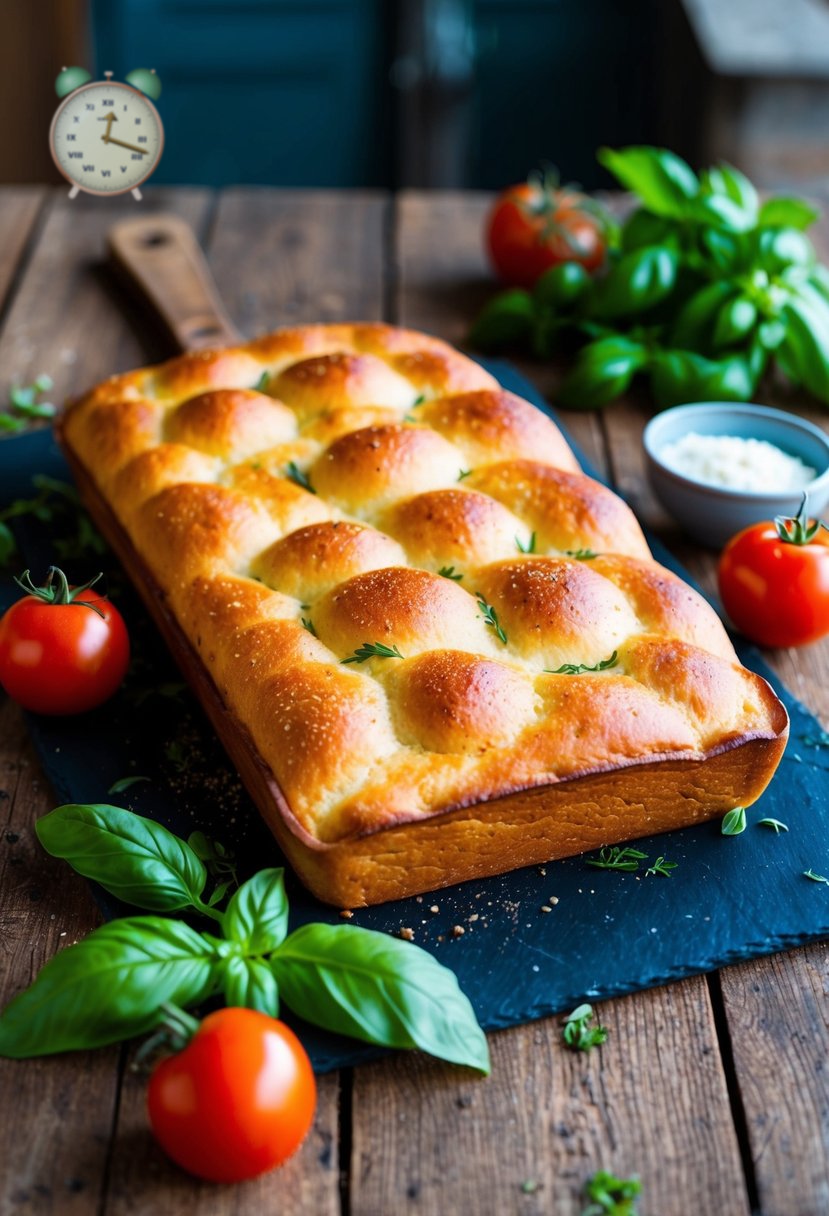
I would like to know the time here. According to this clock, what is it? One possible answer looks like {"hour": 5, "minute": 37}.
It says {"hour": 12, "minute": 18}
